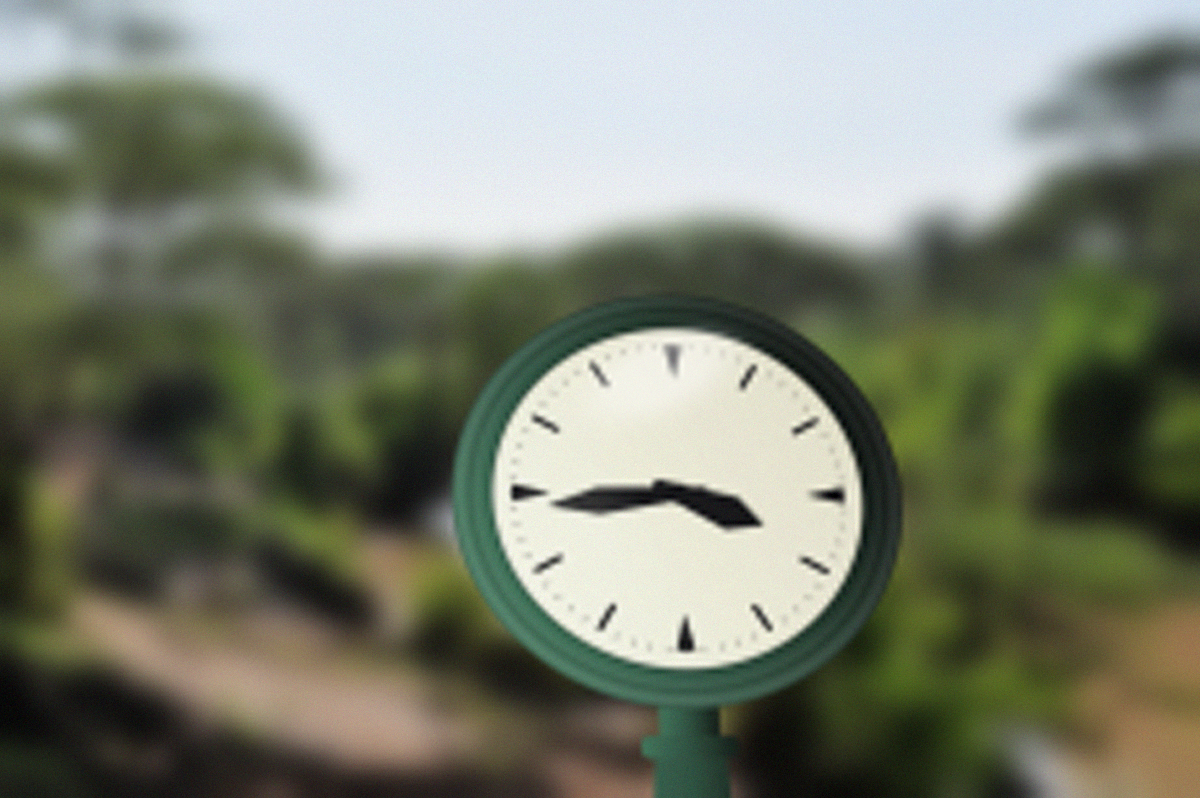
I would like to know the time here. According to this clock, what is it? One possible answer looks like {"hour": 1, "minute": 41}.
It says {"hour": 3, "minute": 44}
